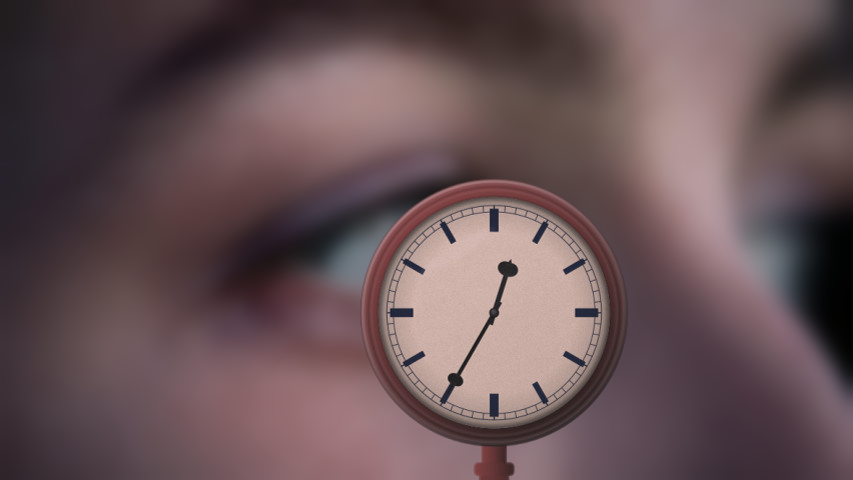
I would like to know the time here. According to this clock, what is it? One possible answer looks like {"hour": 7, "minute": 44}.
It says {"hour": 12, "minute": 35}
